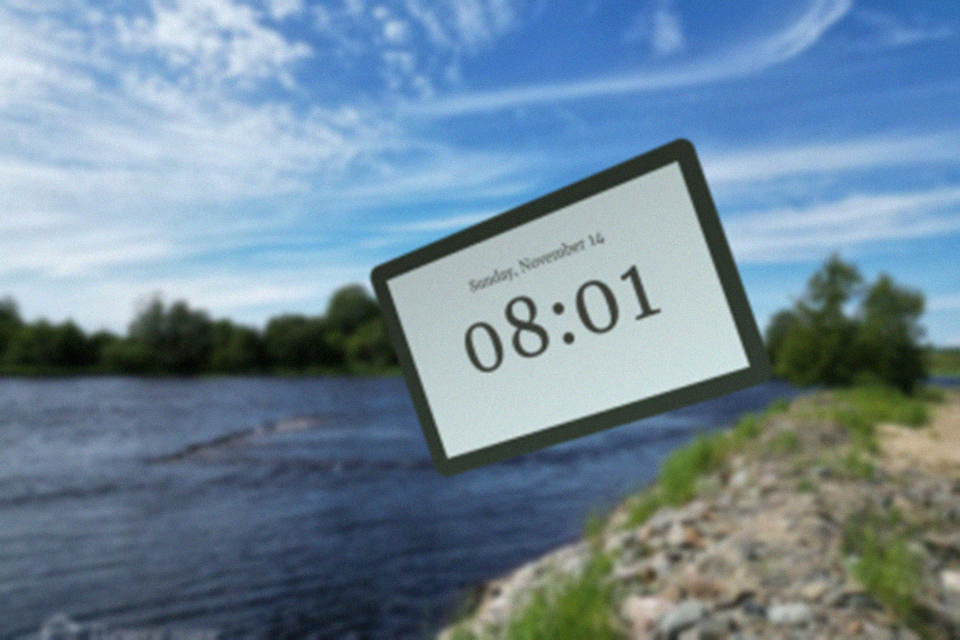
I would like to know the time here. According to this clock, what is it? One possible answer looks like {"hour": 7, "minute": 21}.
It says {"hour": 8, "minute": 1}
